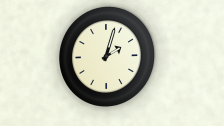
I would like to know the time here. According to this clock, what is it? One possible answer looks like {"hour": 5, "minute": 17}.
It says {"hour": 2, "minute": 3}
